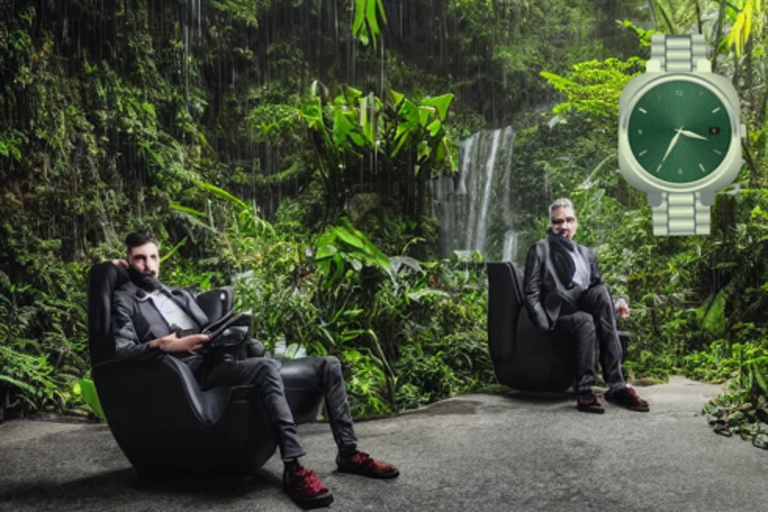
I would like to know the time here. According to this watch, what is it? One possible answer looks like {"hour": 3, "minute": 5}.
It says {"hour": 3, "minute": 35}
